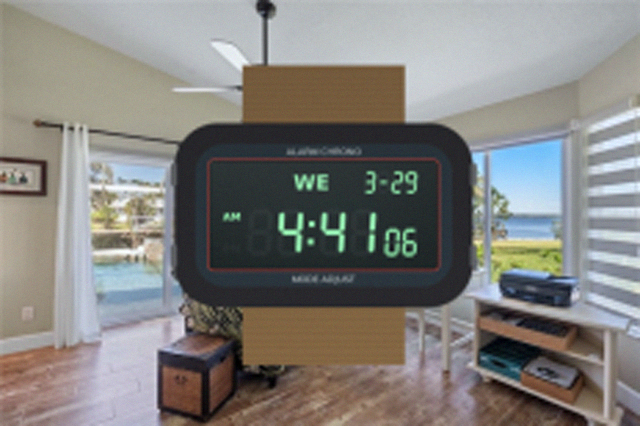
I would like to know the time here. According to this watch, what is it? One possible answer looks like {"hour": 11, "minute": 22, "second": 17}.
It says {"hour": 4, "minute": 41, "second": 6}
